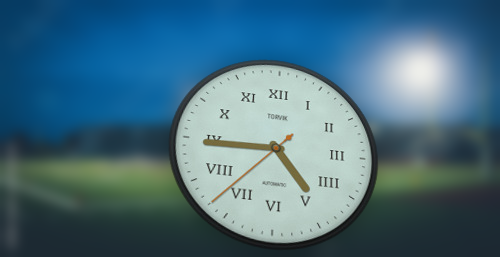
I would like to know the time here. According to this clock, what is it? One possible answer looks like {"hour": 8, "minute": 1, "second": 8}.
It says {"hour": 4, "minute": 44, "second": 37}
